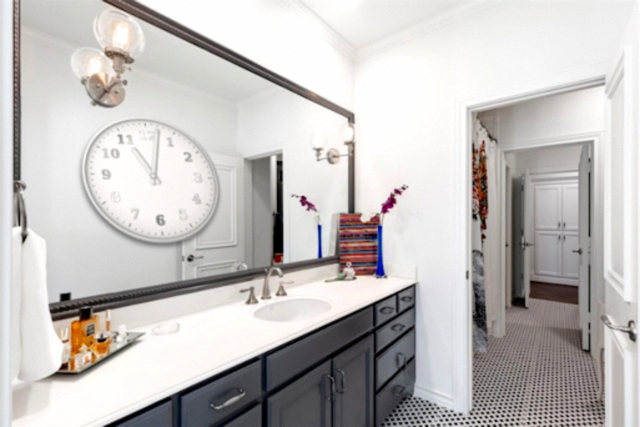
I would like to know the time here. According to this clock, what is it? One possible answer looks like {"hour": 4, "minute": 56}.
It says {"hour": 11, "minute": 2}
